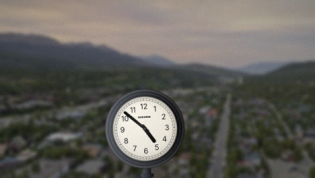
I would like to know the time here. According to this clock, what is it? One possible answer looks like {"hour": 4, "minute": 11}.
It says {"hour": 4, "minute": 52}
